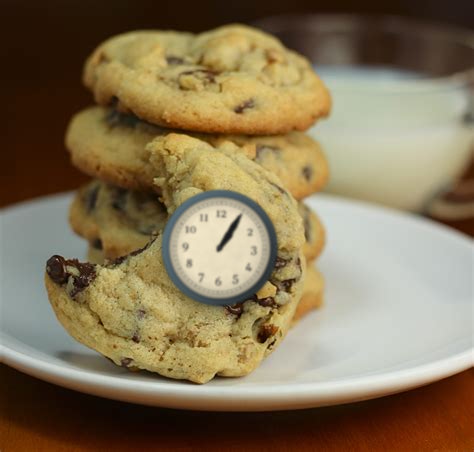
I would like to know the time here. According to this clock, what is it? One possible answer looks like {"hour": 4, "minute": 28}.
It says {"hour": 1, "minute": 5}
